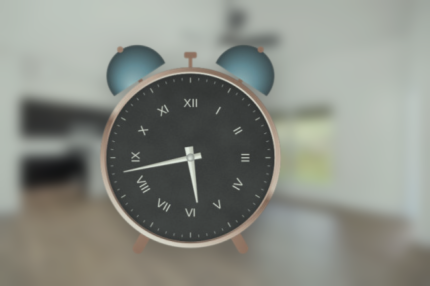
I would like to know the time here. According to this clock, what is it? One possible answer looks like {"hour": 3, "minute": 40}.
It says {"hour": 5, "minute": 43}
